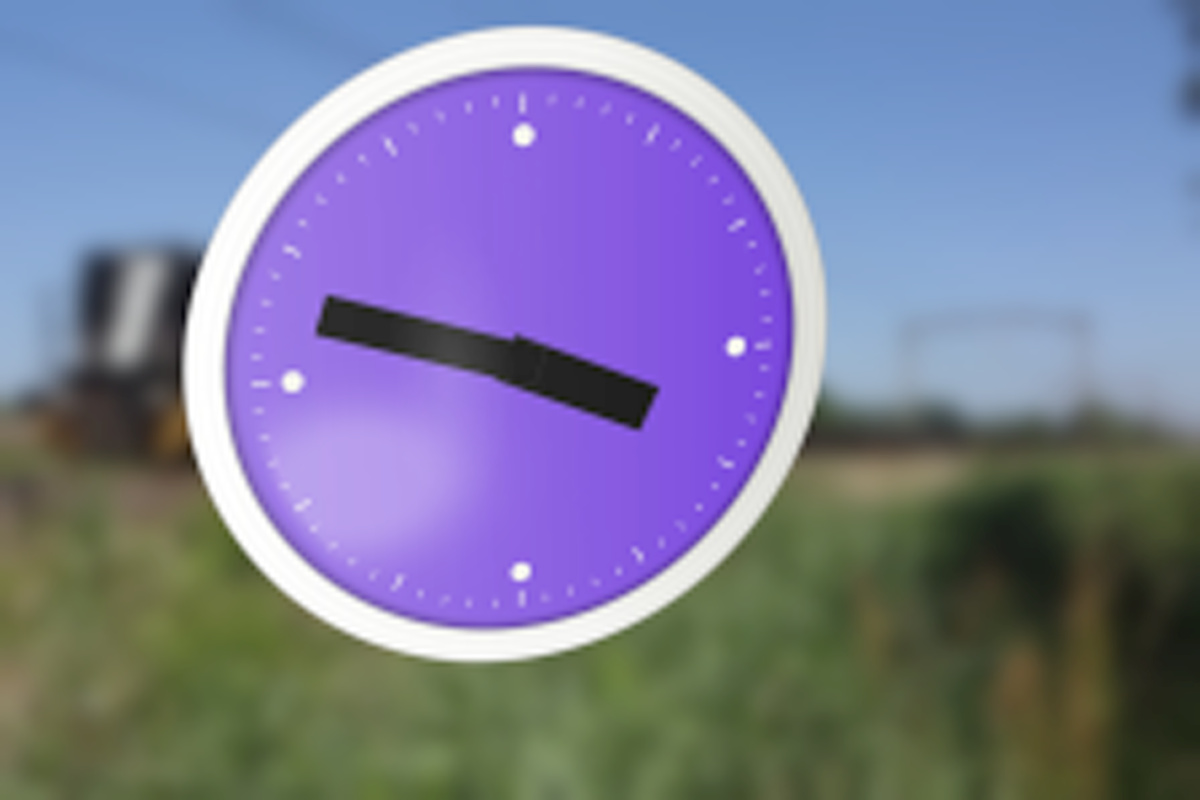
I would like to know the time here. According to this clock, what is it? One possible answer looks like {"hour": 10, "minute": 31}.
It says {"hour": 3, "minute": 48}
